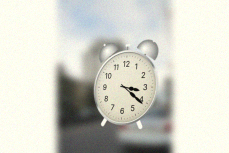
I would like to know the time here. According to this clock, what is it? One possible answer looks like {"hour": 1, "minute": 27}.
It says {"hour": 3, "minute": 21}
